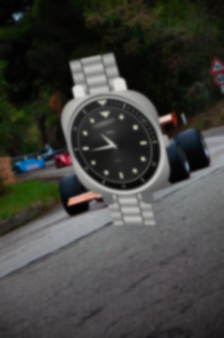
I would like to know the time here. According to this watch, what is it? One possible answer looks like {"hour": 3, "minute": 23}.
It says {"hour": 10, "minute": 44}
